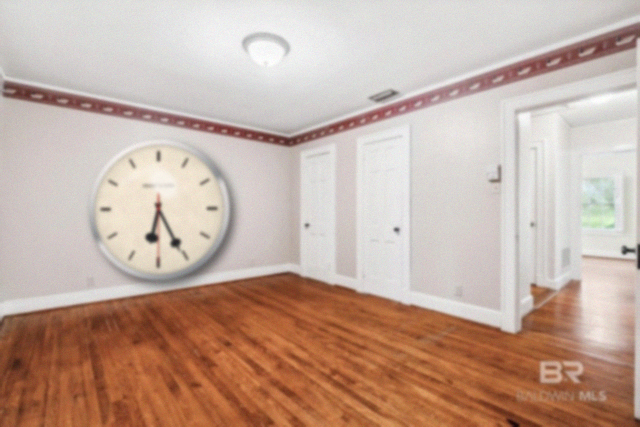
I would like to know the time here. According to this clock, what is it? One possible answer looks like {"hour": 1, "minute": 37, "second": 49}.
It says {"hour": 6, "minute": 25, "second": 30}
